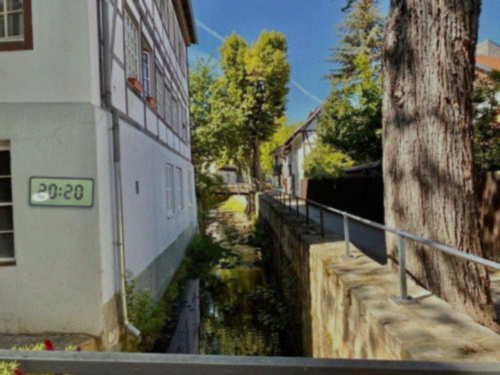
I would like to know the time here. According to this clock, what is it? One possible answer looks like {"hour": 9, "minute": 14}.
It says {"hour": 20, "minute": 20}
